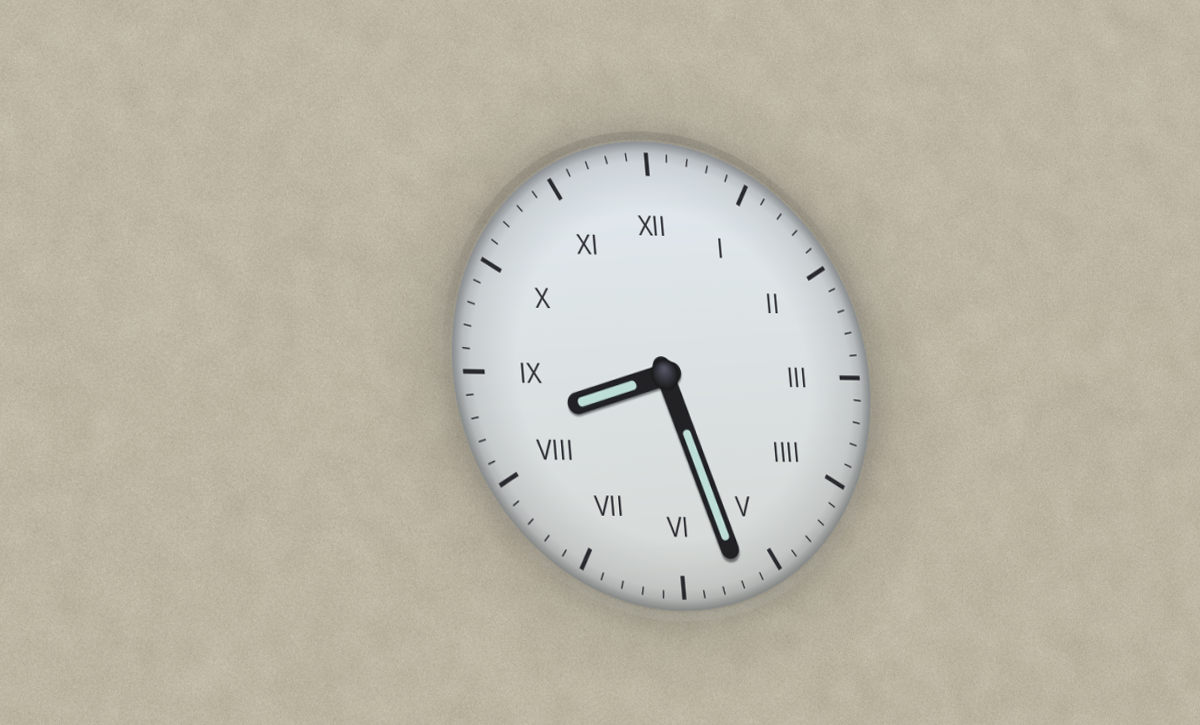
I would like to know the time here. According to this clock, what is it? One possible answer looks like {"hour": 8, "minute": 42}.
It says {"hour": 8, "minute": 27}
